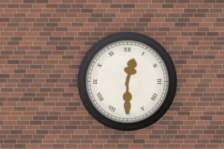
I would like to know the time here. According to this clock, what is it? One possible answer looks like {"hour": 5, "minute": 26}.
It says {"hour": 12, "minute": 30}
